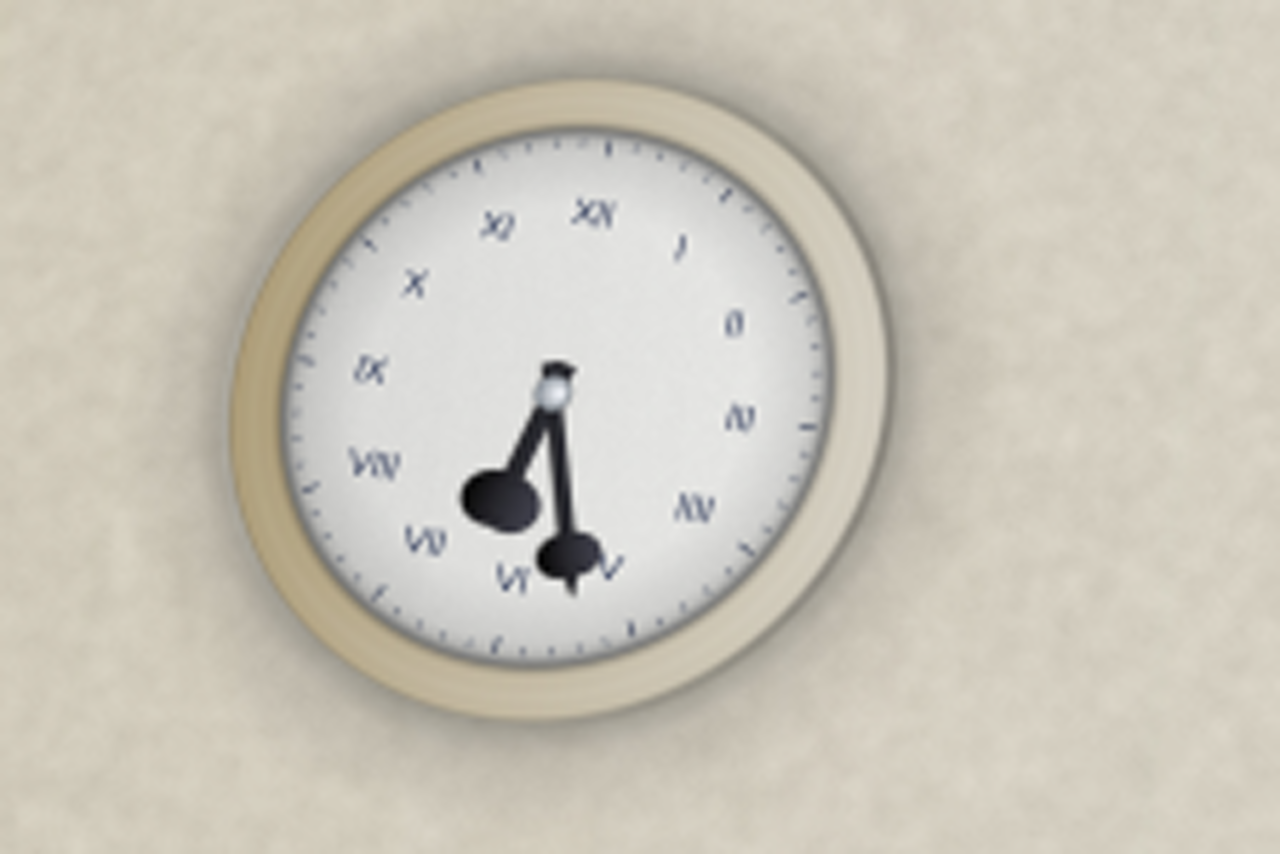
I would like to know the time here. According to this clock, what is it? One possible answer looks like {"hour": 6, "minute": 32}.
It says {"hour": 6, "minute": 27}
